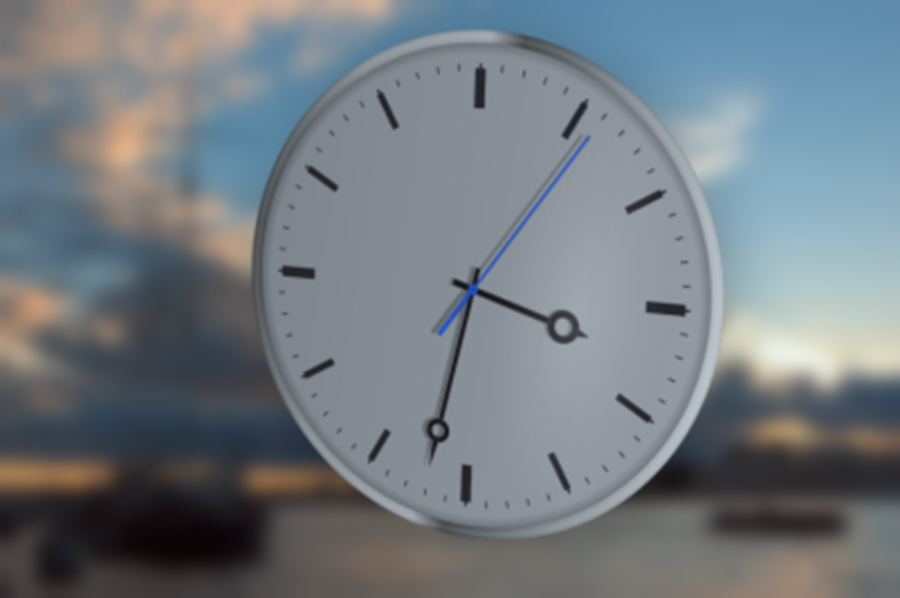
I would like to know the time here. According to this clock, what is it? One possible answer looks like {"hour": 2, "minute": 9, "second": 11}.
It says {"hour": 3, "minute": 32, "second": 6}
